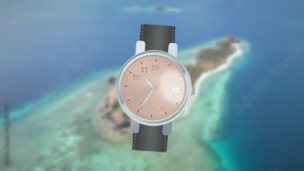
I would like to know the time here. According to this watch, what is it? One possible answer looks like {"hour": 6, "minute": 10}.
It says {"hour": 10, "minute": 35}
